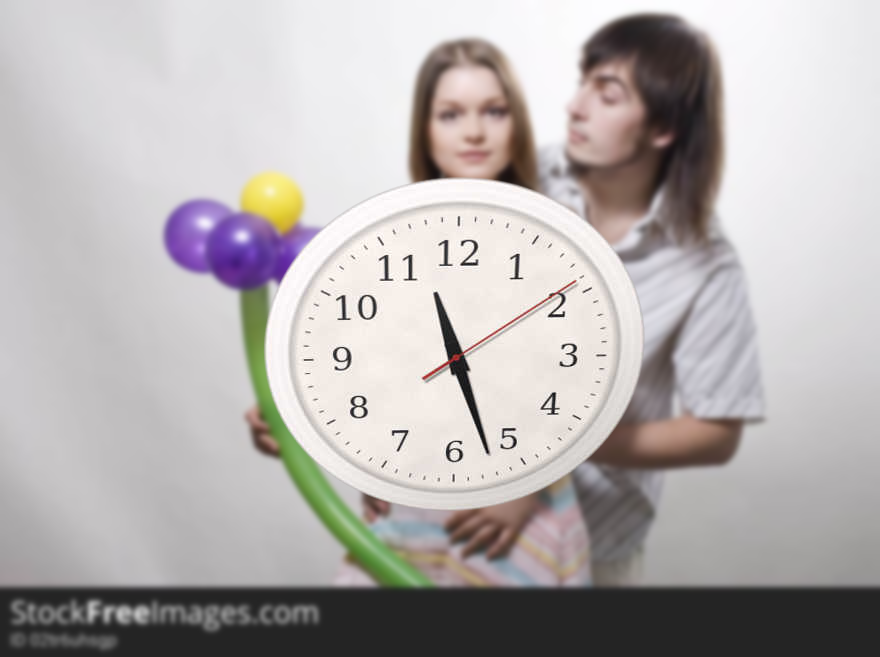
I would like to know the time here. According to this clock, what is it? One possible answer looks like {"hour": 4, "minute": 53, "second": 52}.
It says {"hour": 11, "minute": 27, "second": 9}
